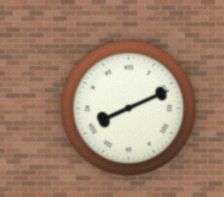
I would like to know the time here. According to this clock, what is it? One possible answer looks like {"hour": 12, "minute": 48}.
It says {"hour": 8, "minute": 11}
